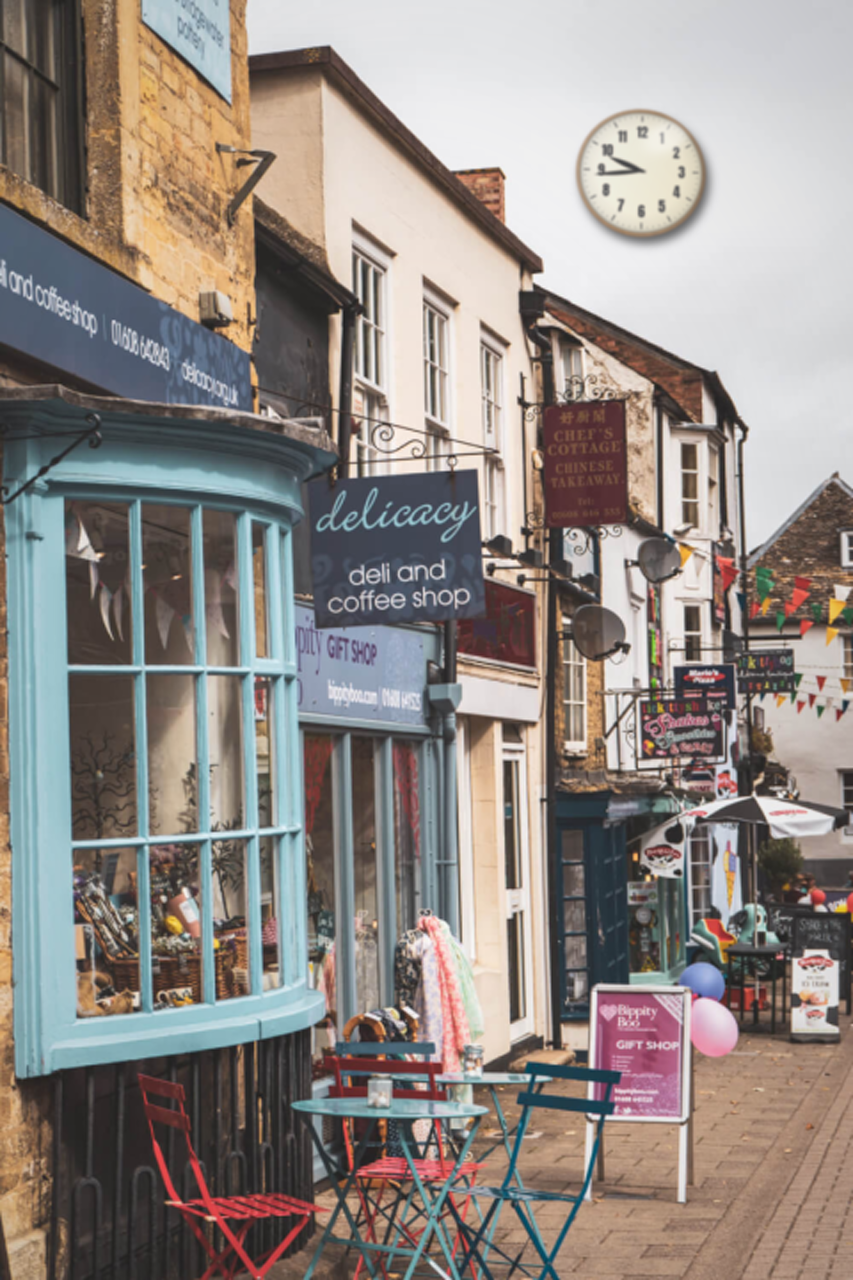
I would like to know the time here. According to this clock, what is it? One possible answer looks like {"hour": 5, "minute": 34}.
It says {"hour": 9, "minute": 44}
